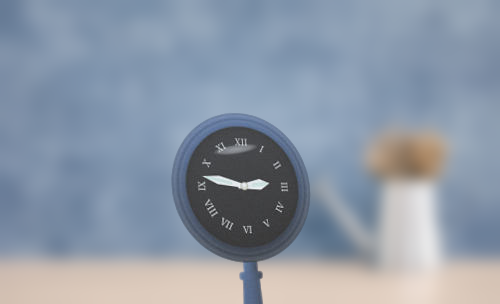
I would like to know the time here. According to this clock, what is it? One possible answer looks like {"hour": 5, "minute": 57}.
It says {"hour": 2, "minute": 47}
